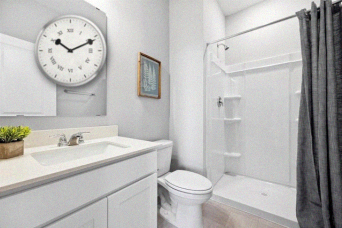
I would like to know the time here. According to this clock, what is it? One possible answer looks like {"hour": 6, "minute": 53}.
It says {"hour": 10, "minute": 11}
